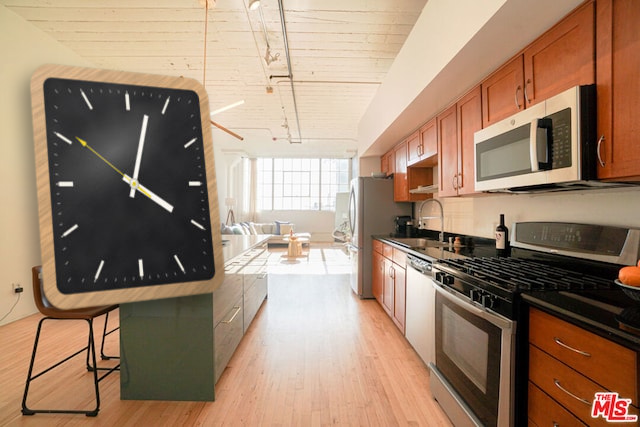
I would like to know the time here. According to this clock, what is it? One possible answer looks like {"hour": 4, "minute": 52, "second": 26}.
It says {"hour": 4, "minute": 2, "second": 51}
